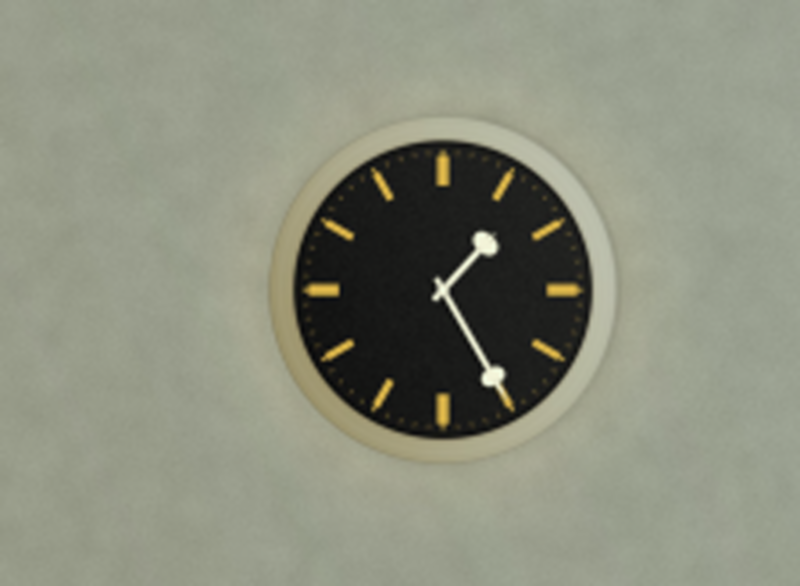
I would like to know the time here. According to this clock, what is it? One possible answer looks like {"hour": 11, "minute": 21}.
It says {"hour": 1, "minute": 25}
